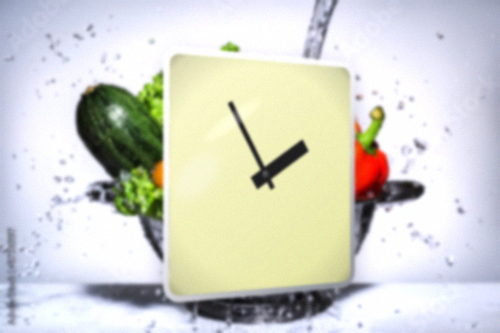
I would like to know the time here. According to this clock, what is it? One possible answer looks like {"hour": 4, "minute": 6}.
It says {"hour": 1, "minute": 55}
